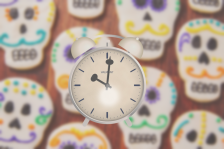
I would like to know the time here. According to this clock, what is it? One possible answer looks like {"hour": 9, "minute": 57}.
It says {"hour": 10, "minute": 1}
